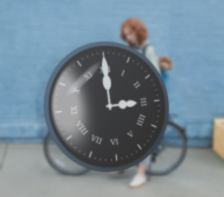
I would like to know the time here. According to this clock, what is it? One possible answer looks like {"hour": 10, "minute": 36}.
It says {"hour": 3, "minute": 0}
